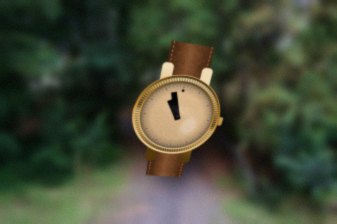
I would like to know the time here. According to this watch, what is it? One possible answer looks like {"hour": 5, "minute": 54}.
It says {"hour": 10, "minute": 57}
